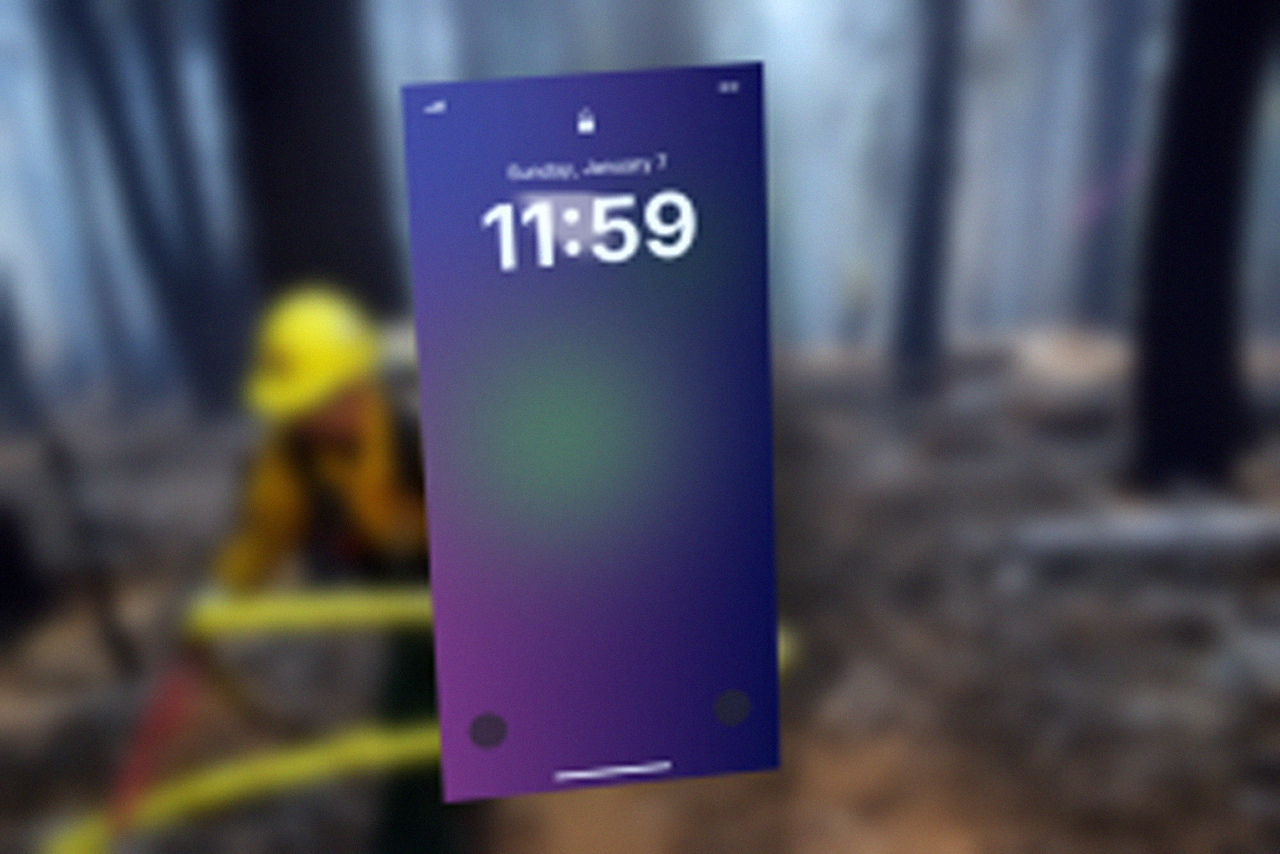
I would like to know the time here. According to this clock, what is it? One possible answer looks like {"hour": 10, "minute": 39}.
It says {"hour": 11, "minute": 59}
